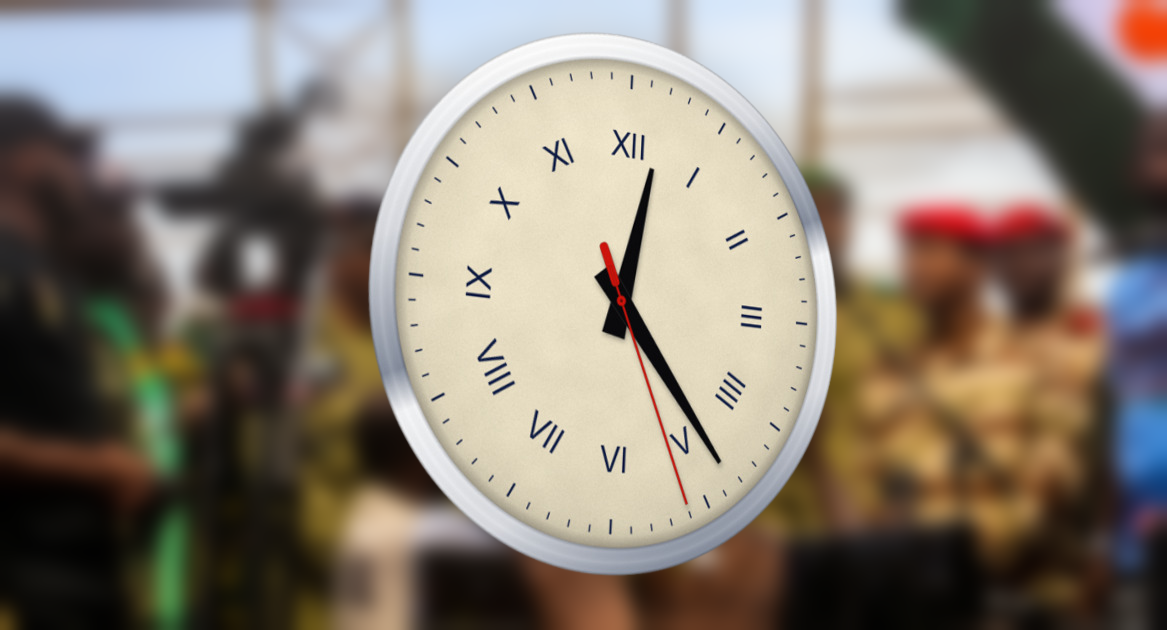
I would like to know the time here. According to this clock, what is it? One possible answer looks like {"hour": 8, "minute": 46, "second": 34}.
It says {"hour": 12, "minute": 23, "second": 26}
